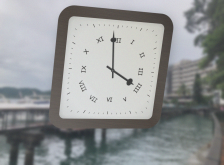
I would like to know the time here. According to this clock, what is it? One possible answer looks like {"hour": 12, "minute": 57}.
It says {"hour": 3, "minute": 59}
